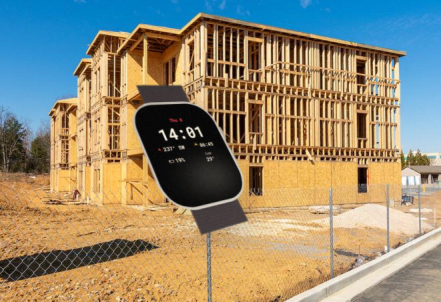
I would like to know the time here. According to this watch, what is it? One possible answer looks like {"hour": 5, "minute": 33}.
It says {"hour": 14, "minute": 1}
